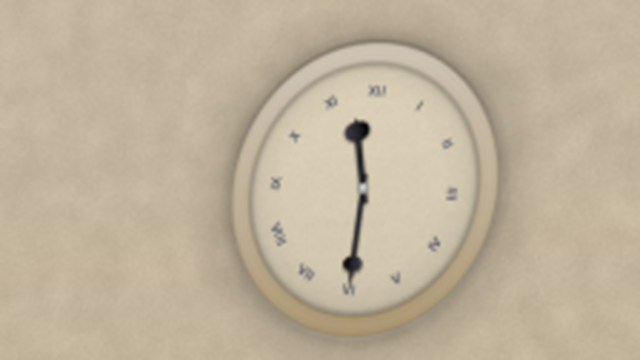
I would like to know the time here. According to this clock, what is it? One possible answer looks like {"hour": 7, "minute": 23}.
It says {"hour": 11, "minute": 30}
